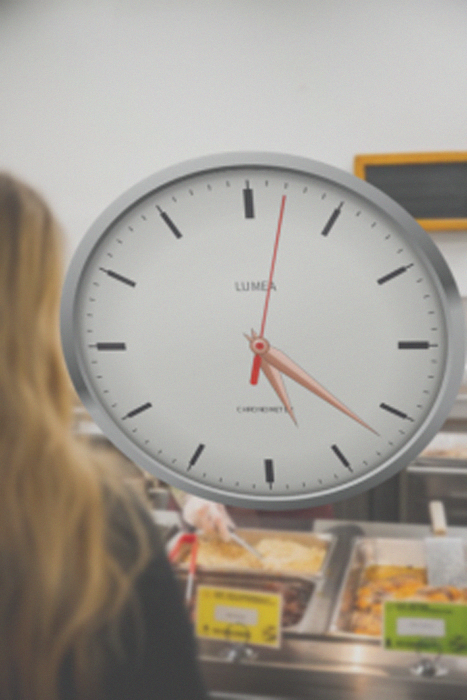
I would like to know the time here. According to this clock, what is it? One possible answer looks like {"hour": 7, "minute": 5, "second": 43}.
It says {"hour": 5, "minute": 22, "second": 2}
